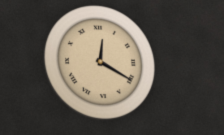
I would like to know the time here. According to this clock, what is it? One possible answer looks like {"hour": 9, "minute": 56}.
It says {"hour": 12, "minute": 20}
